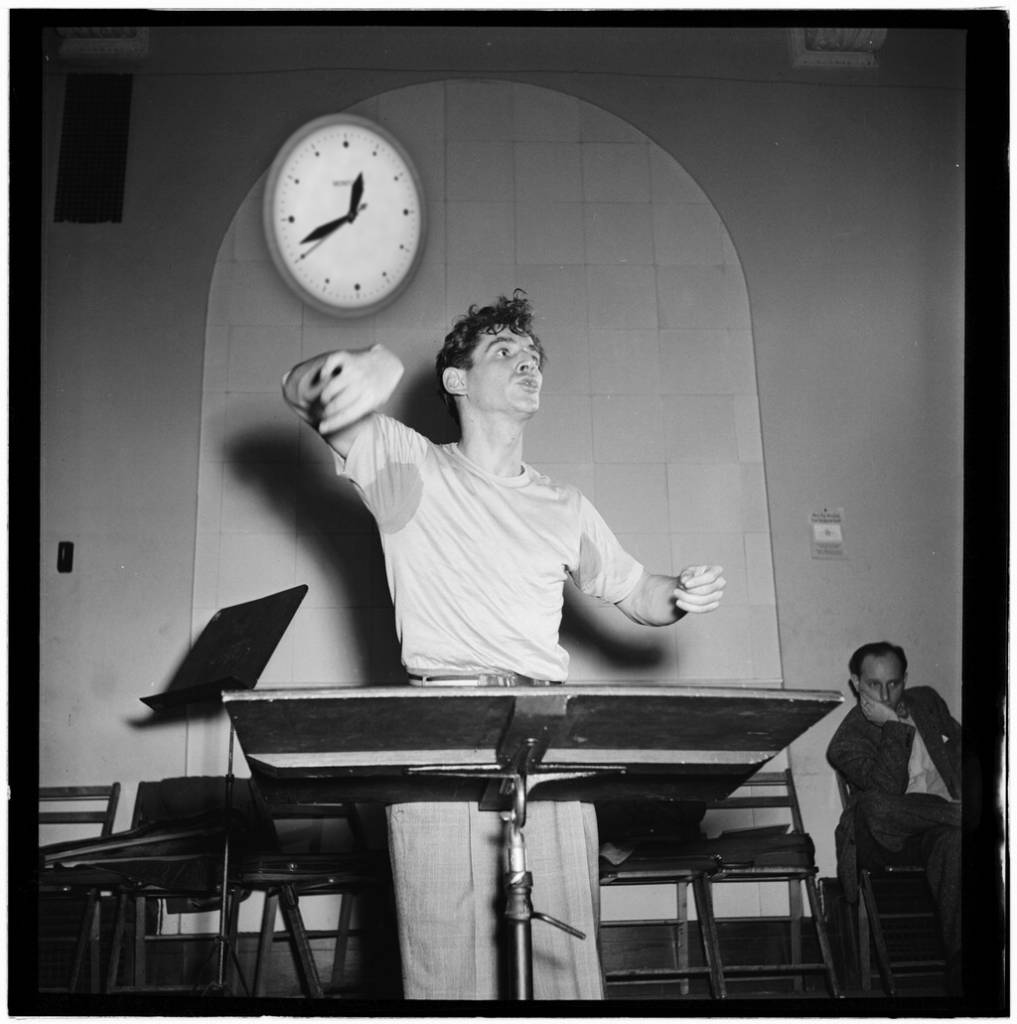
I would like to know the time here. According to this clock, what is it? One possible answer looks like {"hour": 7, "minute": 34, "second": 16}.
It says {"hour": 12, "minute": 41, "second": 40}
